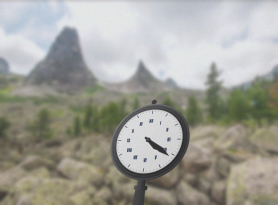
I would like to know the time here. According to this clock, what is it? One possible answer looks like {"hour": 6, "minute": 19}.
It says {"hour": 4, "minute": 21}
